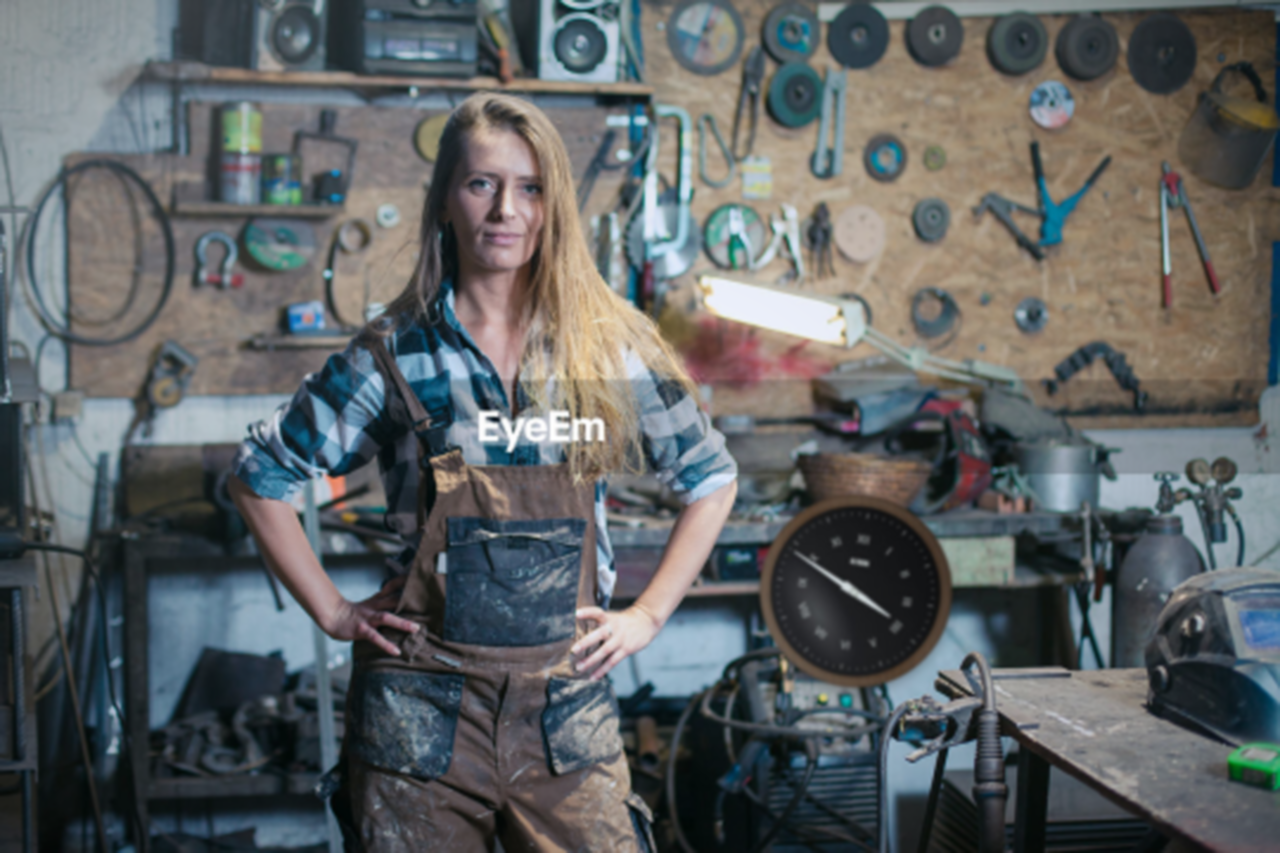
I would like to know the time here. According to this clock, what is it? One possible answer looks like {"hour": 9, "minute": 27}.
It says {"hour": 3, "minute": 49}
